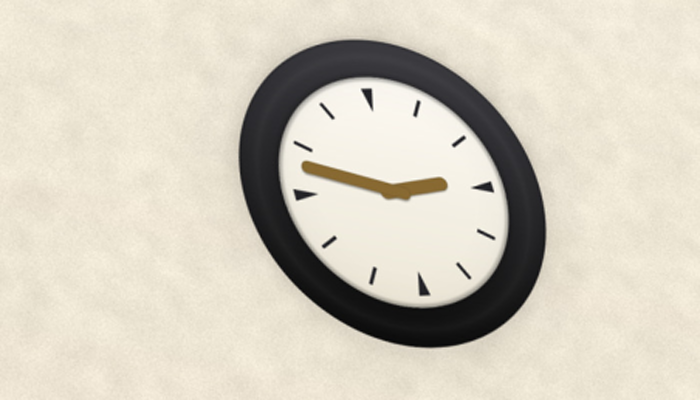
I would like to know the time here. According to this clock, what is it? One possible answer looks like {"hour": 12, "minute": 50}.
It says {"hour": 2, "minute": 48}
